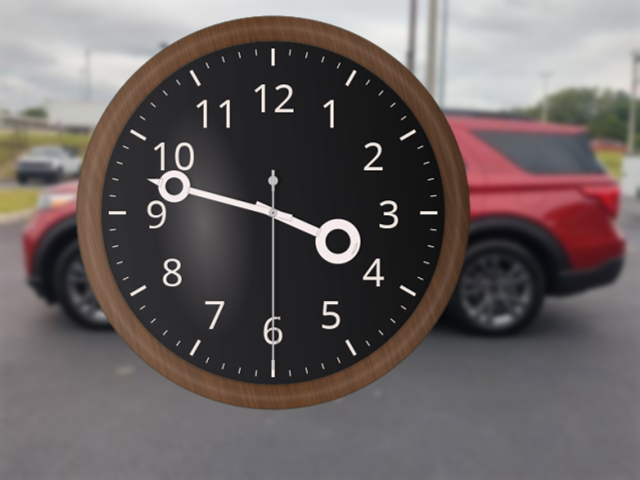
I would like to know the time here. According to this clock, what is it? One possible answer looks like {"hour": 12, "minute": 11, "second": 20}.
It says {"hour": 3, "minute": 47, "second": 30}
